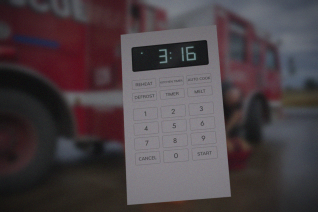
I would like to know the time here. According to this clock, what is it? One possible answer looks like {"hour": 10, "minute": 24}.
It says {"hour": 3, "minute": 16}
